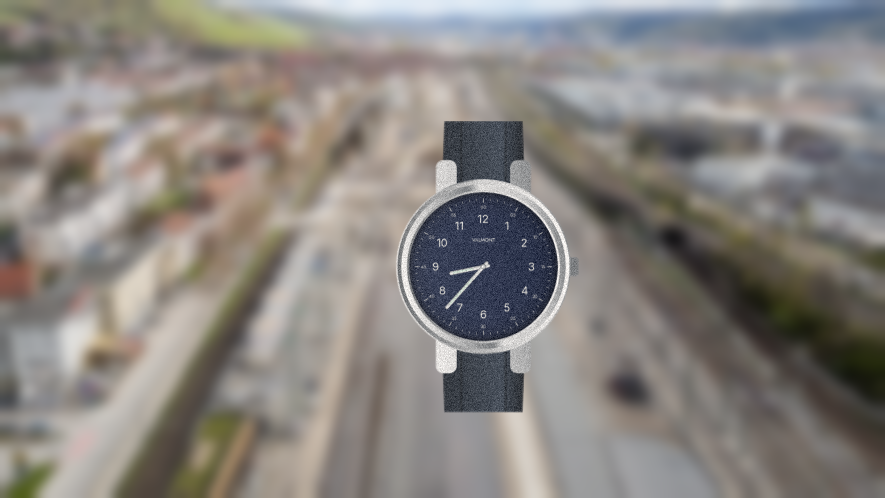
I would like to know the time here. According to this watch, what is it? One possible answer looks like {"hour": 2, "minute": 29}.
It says {"hour": 8, "minute": 37}
